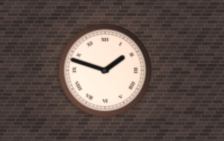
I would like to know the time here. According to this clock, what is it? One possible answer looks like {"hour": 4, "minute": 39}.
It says {"hour": 1, "minute": 48}
